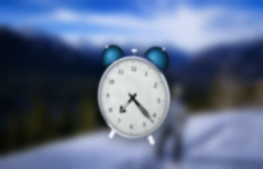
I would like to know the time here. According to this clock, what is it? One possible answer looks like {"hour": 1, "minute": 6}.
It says {"hour": 7, "minute": 22}
